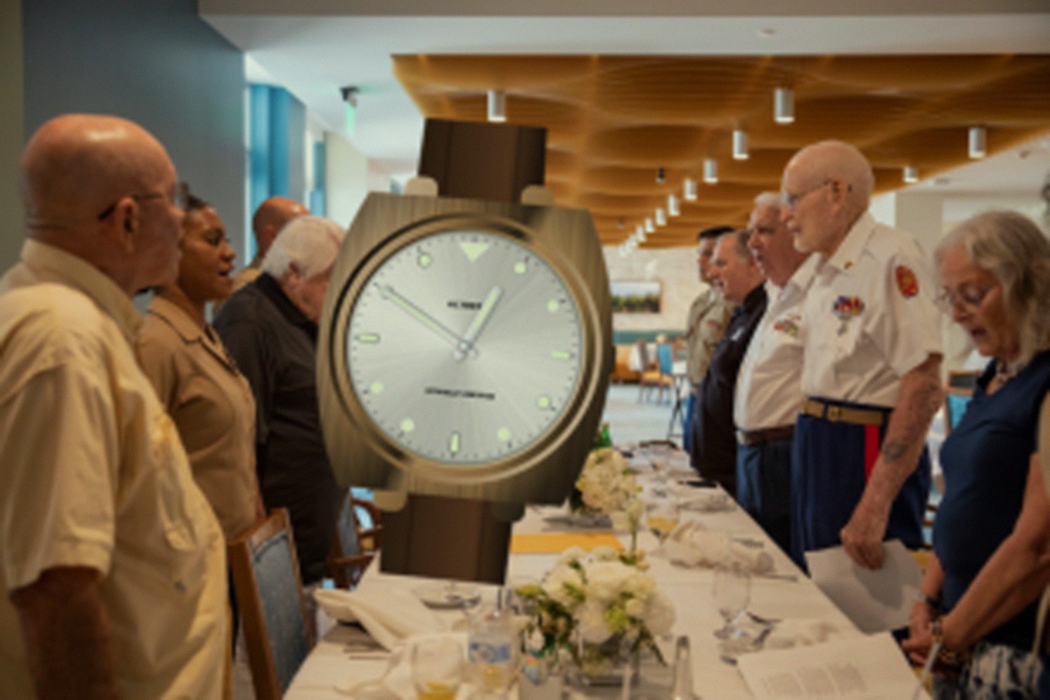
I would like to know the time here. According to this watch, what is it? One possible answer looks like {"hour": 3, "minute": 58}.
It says {"hour": 12, "minute": 50}
